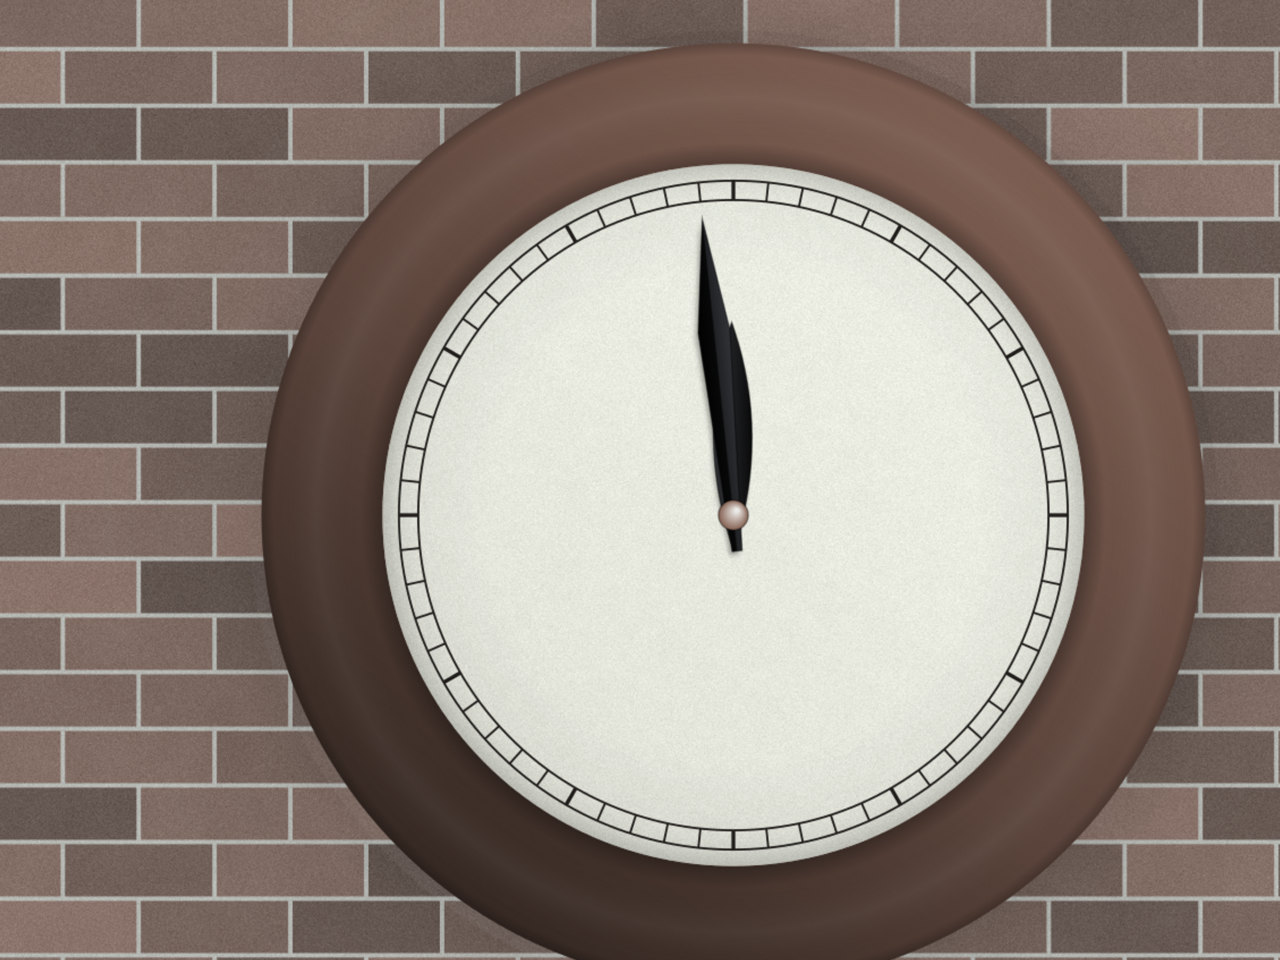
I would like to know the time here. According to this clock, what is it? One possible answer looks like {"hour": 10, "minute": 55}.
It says {"hour": 11, "minute": 59}
